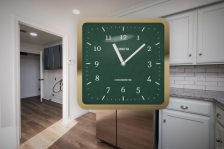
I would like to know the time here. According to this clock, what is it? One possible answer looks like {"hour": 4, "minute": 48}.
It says {"hour": 11, "minute": 8}
